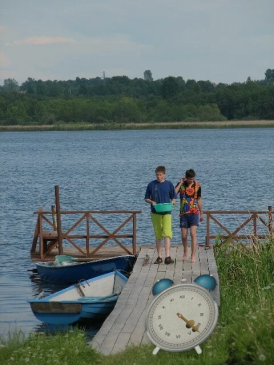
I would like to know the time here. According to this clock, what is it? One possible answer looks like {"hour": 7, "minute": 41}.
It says {"hour": 4, "minute": 22}
